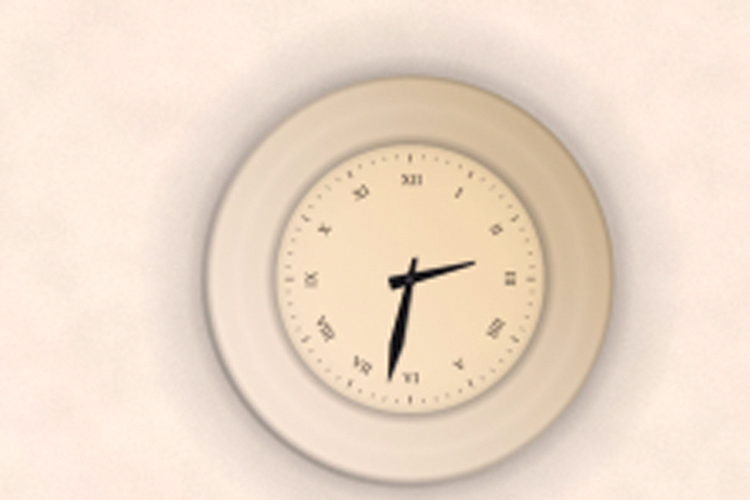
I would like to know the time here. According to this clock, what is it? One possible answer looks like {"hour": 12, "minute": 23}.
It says {"hour": 2, "minute": 32}
